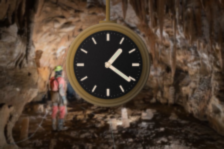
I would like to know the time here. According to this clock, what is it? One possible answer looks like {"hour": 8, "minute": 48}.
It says {"hour": 1, "minute": 21}
